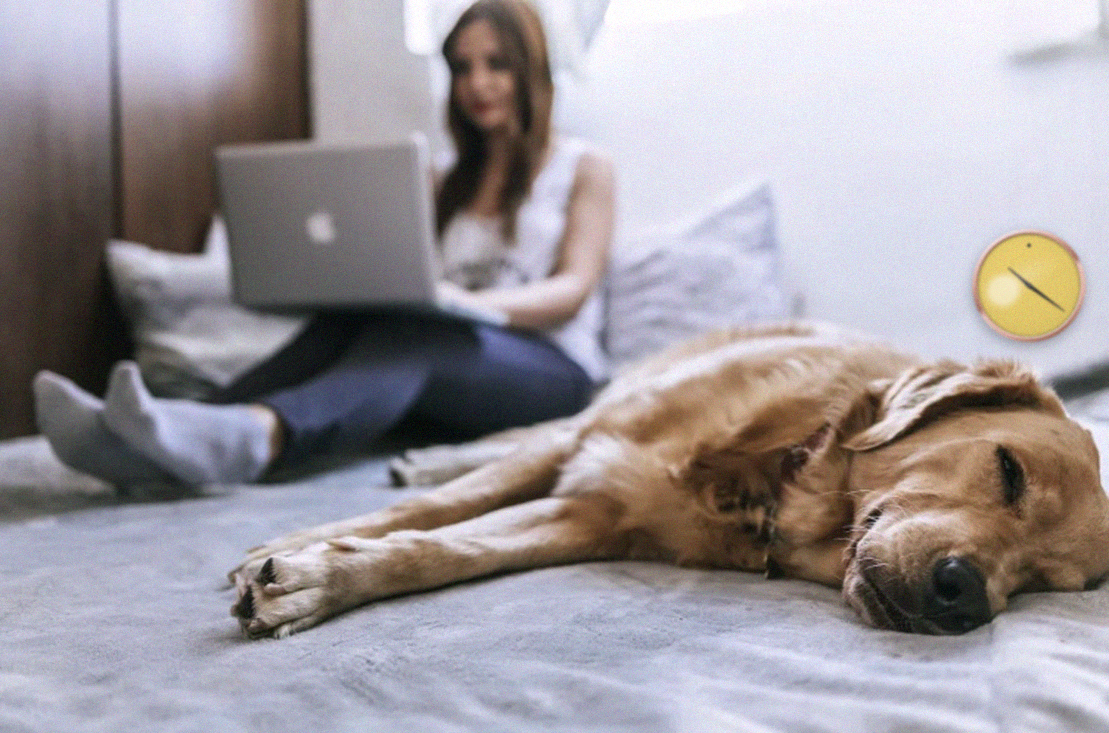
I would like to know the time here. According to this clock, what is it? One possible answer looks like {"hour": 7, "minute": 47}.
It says {"hour": 10, "minute": 21}
